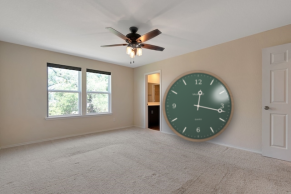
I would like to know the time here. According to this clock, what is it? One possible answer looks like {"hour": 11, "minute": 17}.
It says {"hour": 12, "minute": 17}
